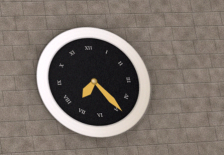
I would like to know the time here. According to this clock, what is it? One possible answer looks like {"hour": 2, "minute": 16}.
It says {"hour": 7, "minute": 24}
